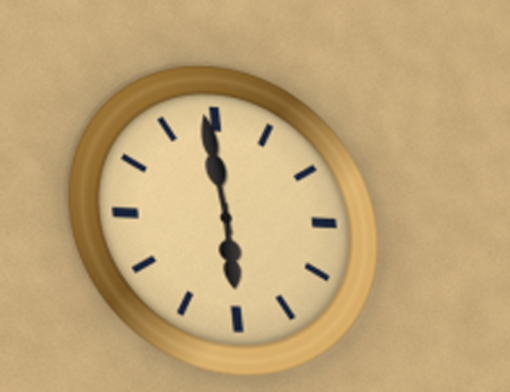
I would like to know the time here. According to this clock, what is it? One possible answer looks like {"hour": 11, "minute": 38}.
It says {"hour": 5, "minute": 59}
